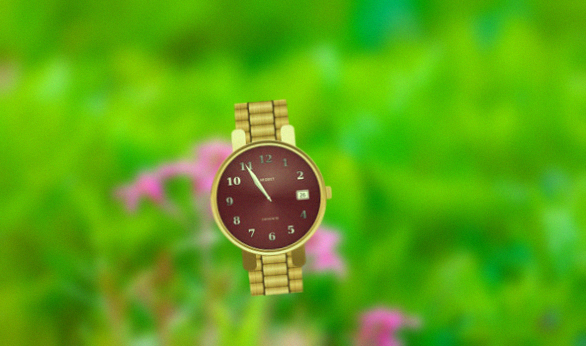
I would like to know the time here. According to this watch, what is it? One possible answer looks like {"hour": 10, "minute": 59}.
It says {"hour": 10, "minute": 55}
